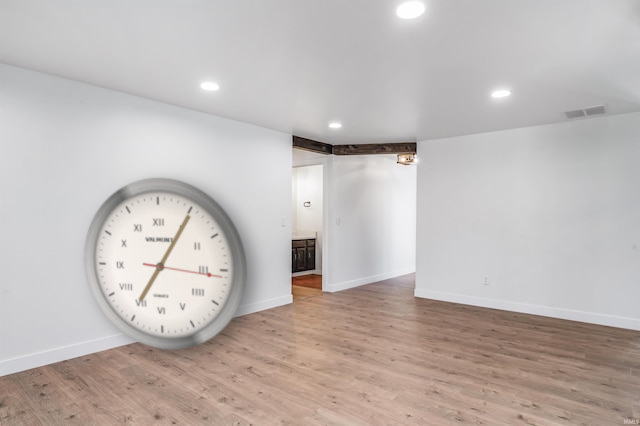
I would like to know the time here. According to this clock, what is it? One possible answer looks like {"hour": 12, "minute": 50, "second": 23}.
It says {"hour": 7, "minute": 5, "second": 16}
